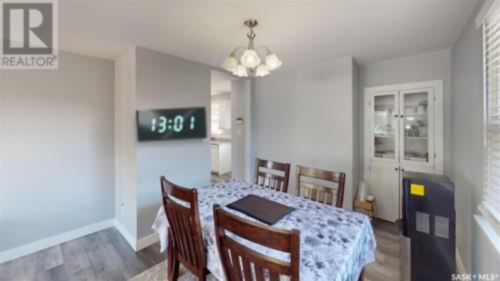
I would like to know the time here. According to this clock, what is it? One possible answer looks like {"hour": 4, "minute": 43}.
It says {"hour": 13, "minute": 1}
